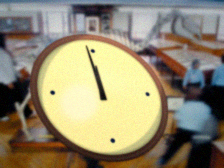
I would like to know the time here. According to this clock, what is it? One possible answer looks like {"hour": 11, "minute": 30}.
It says {"hour": 11, "minute": 59}
